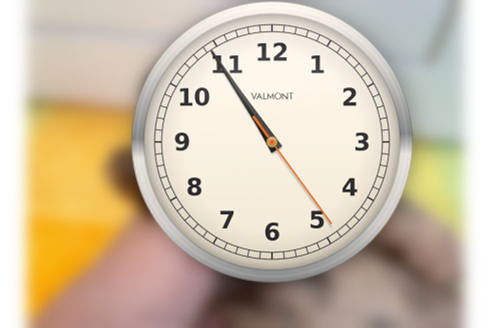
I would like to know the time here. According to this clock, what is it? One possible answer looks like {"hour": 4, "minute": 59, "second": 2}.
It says {"hour": 10, "minute": 54, "second": 24}
